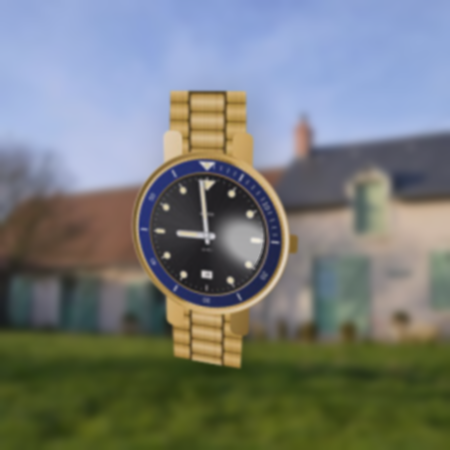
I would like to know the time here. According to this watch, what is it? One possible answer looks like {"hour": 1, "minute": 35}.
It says {"hour": 8, "minute": 59}
